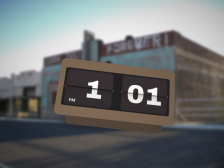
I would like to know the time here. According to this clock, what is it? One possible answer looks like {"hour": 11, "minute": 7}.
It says {"hour": 1, "minute": 1}
